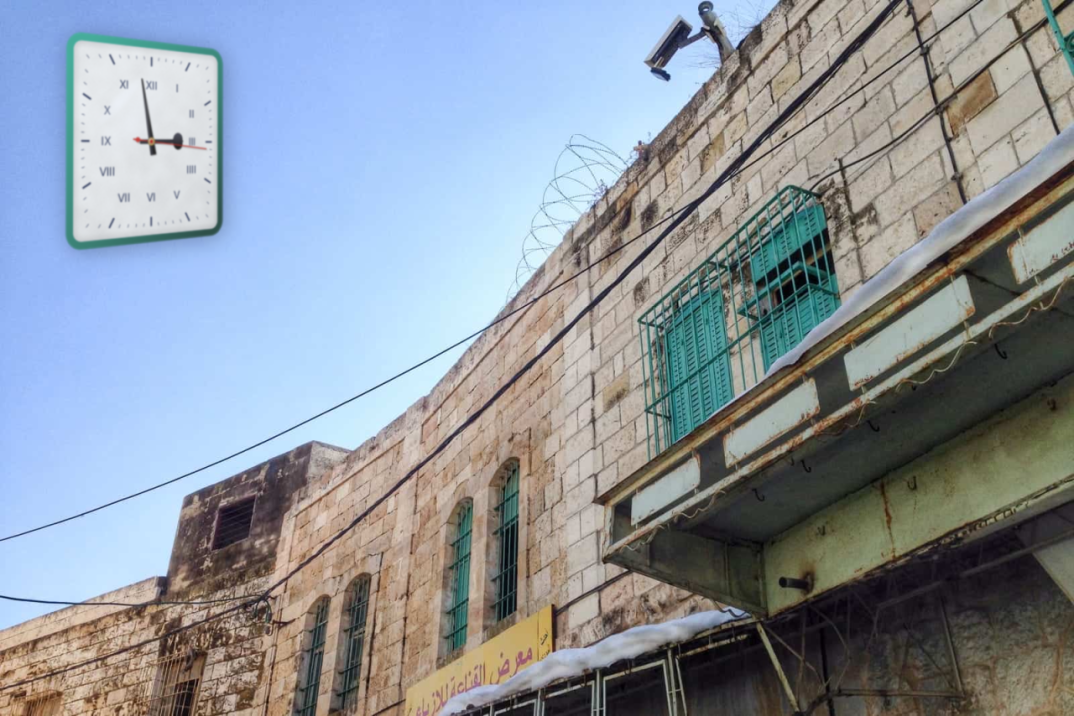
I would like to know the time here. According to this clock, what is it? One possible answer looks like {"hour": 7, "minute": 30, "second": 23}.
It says {"hour": 2, "minute": 58, "second": 16}
